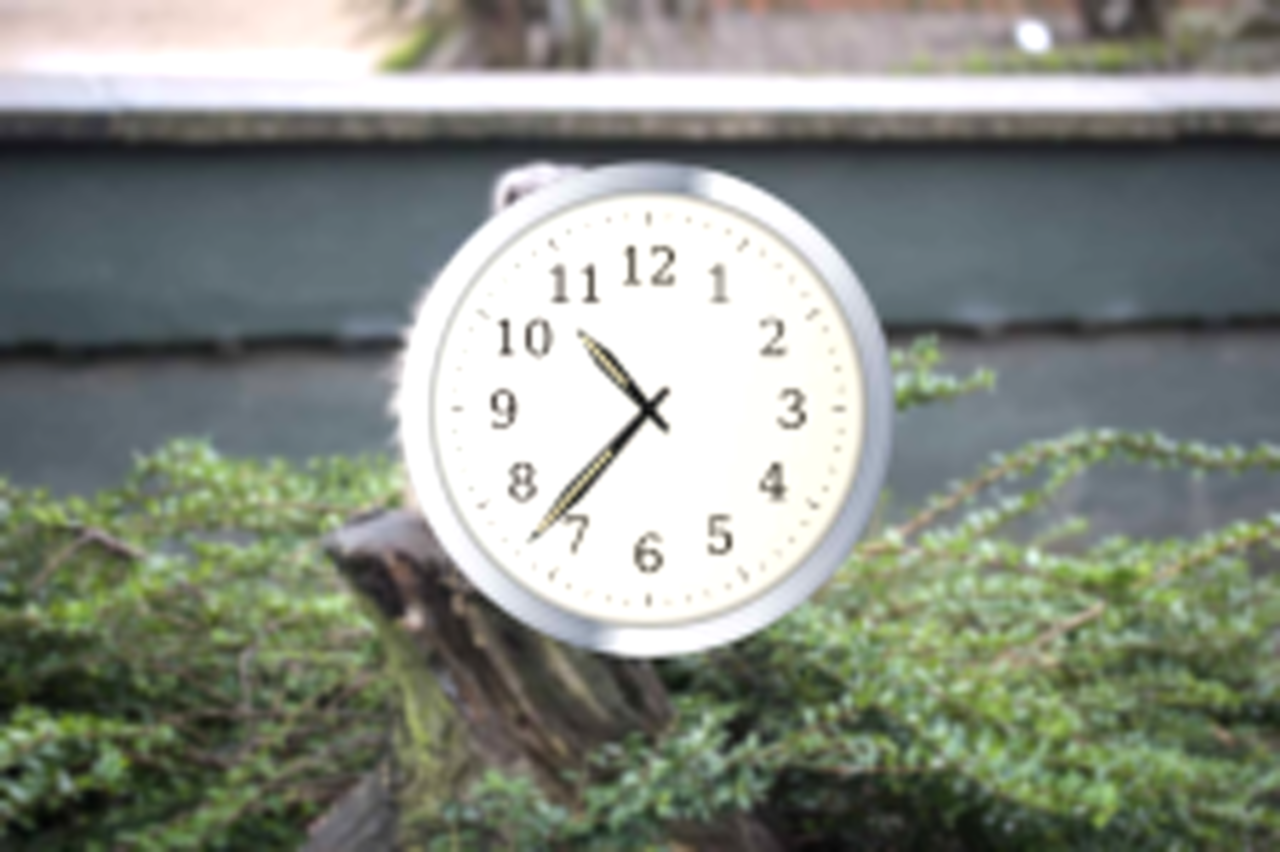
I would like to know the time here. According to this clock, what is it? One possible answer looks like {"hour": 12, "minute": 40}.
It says {"hour": 10, "minute": 37}
